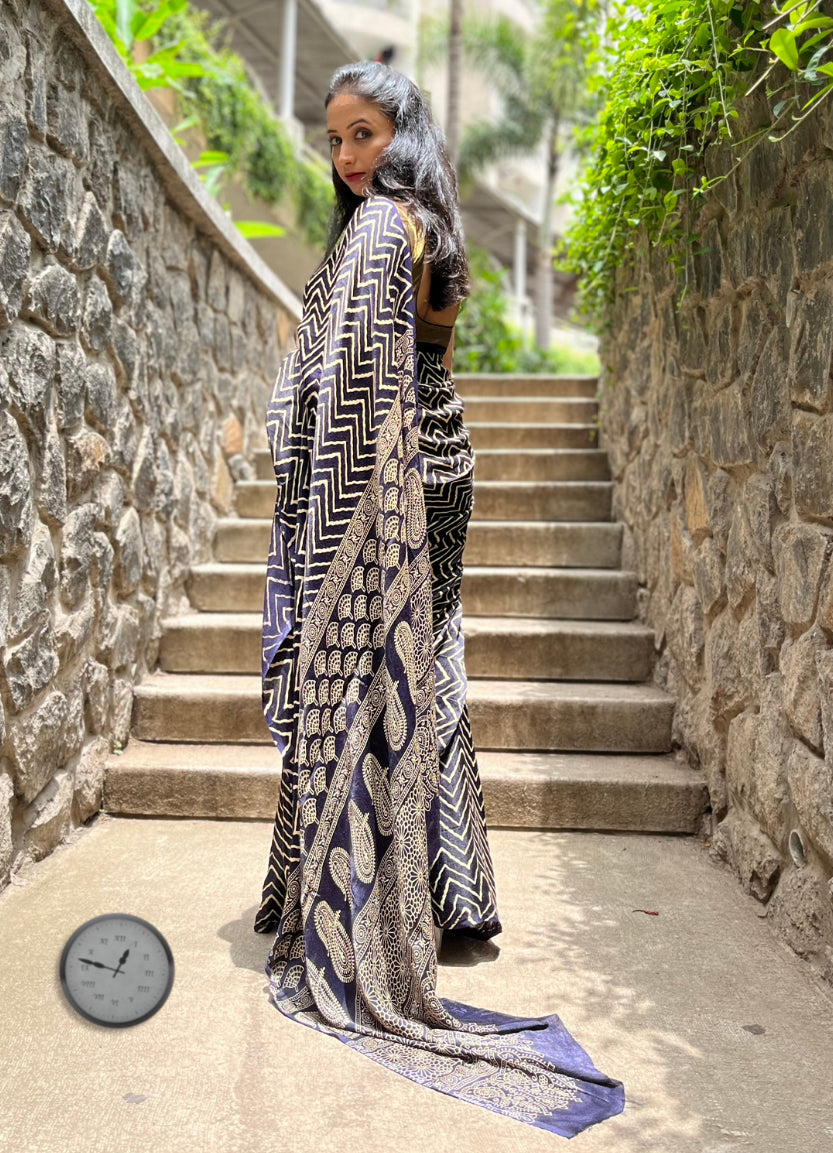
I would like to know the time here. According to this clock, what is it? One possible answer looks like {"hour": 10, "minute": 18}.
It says {"hour": 12, "minute": 47}
